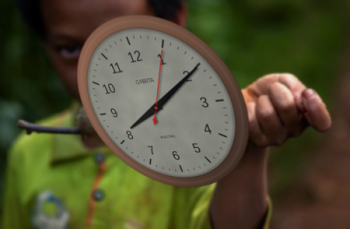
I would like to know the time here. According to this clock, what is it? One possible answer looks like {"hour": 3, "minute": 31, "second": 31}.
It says {"hour": 8, "minute": 10, "second": 5}
